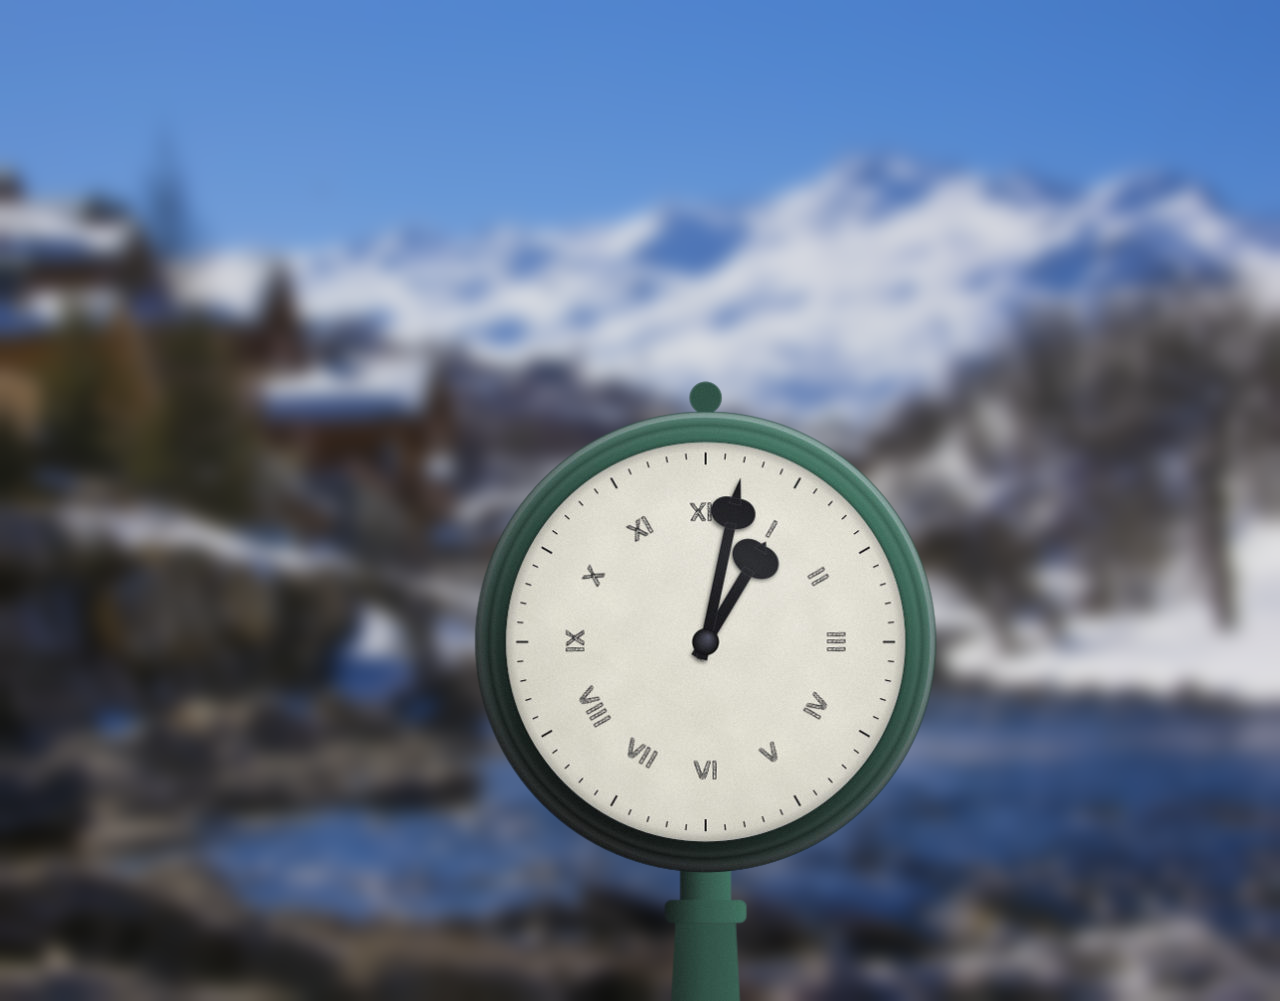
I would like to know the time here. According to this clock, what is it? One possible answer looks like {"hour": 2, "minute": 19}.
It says {"hour": 1, "minute": 2}
